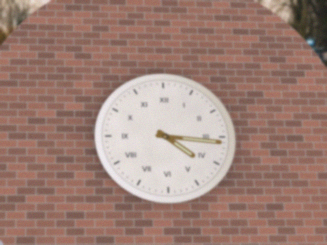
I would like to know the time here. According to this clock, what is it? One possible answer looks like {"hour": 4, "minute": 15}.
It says {"hour": 4, "minute": 16}
